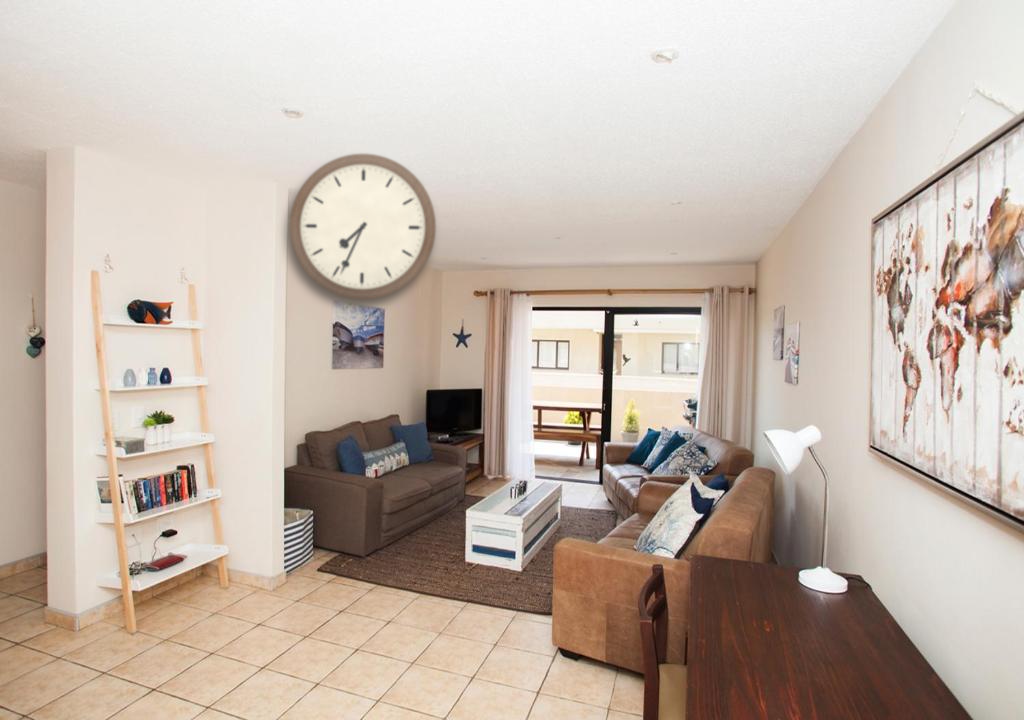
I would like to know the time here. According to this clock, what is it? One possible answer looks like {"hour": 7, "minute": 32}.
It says {"hour": 7, "minute": 34}
